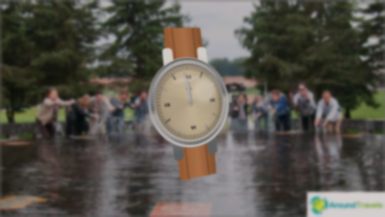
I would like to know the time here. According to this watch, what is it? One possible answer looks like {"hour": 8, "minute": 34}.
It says {"hour": 11, "minute": 59}
